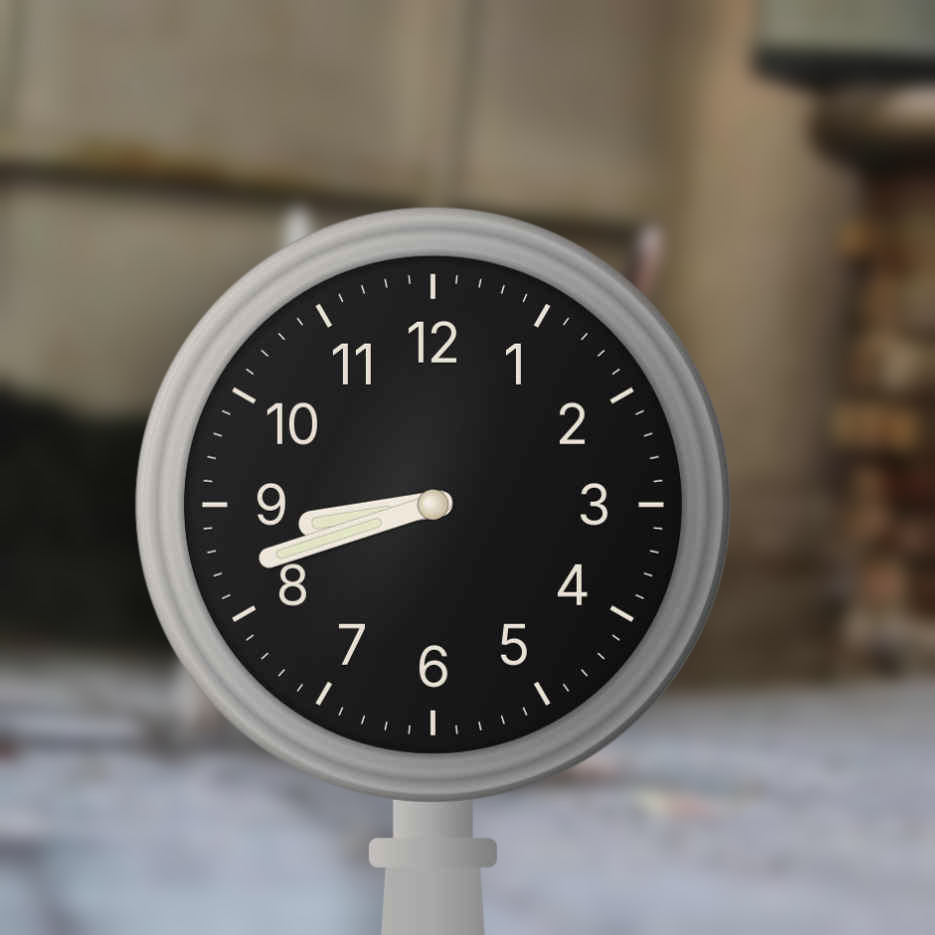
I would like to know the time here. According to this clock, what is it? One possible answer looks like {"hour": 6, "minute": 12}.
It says {"hour": 8, "minute": 42}
